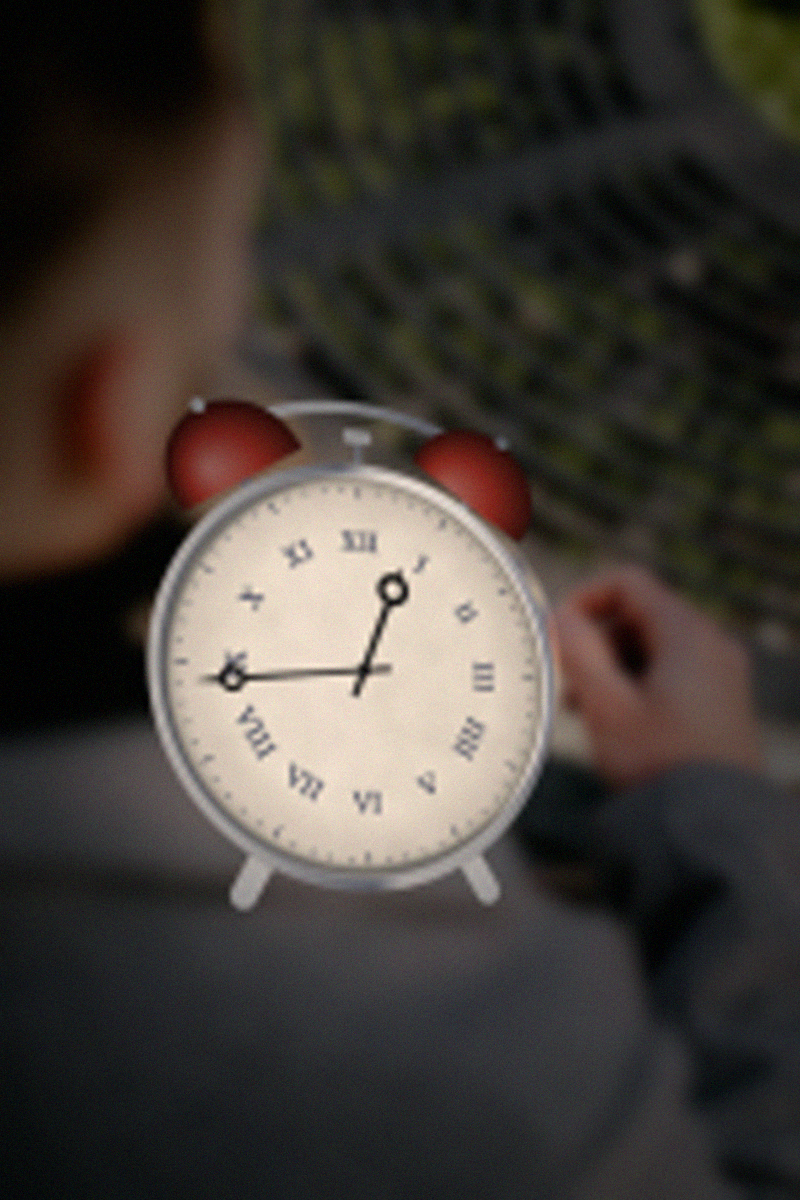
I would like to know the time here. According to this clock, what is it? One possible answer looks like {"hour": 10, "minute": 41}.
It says {"hour": 12, "minute": 44}
